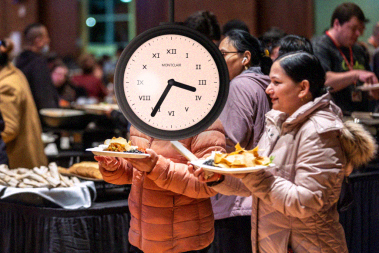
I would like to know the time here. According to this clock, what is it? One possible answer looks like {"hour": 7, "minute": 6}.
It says {"hour": 3, "minute": 35}
